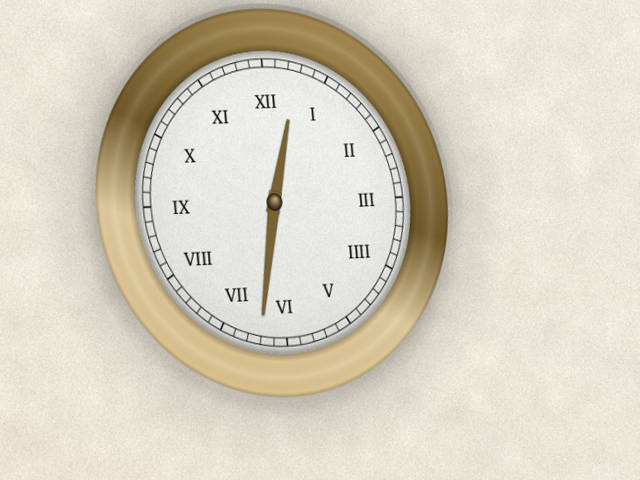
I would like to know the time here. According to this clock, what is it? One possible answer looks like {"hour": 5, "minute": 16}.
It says {"hour": 12, "minute": 32}
